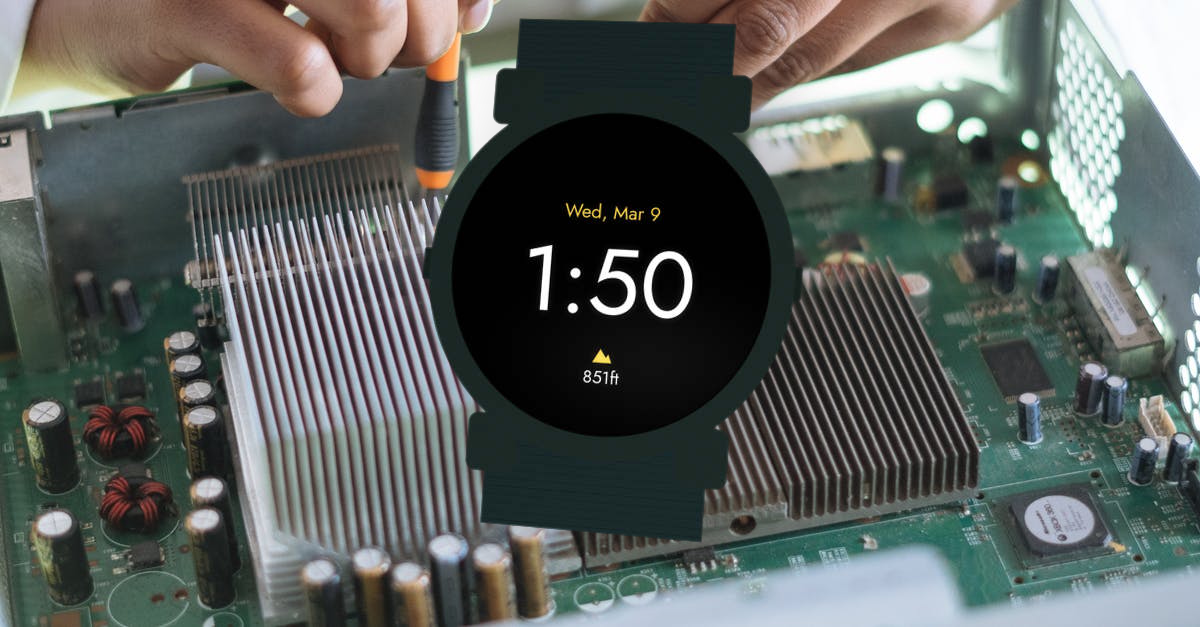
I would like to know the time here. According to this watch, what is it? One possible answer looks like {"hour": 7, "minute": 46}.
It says {"hour": 1, "minute": 50}
